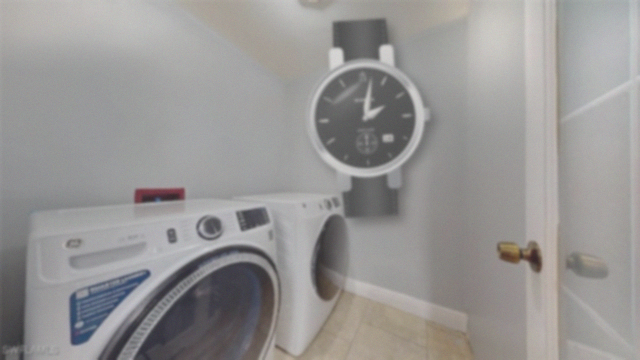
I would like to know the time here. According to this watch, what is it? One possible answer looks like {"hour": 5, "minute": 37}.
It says {"hour": 2, "minute": 2}
